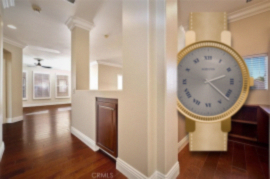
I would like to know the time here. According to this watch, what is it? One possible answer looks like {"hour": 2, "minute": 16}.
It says {"hour": 2, "minute": 22}
